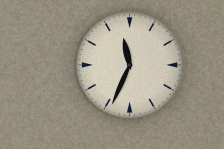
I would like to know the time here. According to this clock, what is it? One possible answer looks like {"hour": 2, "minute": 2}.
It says {"hour": 11, "minute": 34}
